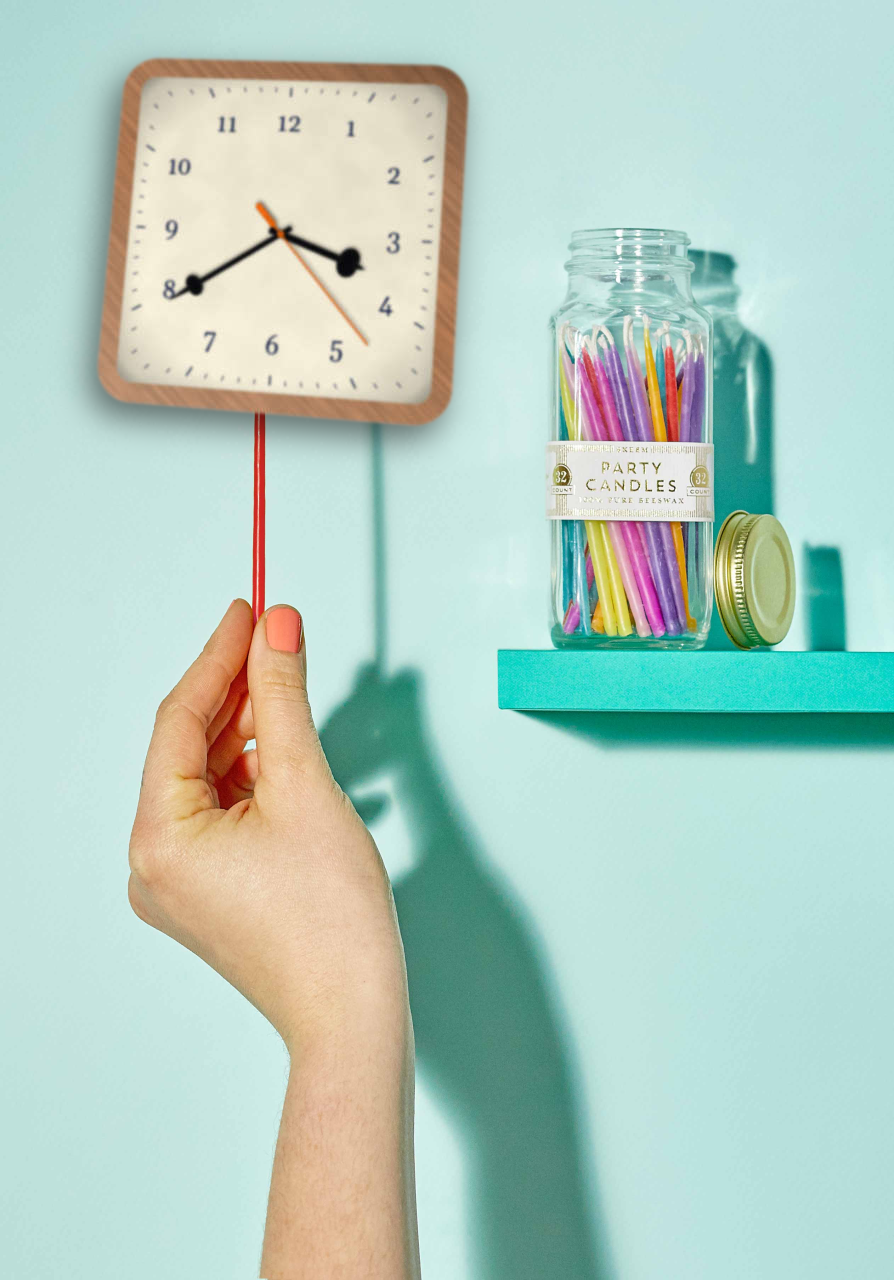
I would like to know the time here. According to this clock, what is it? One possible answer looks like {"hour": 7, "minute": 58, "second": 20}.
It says {"hour": 3, "minute": 39, "second": 23}
